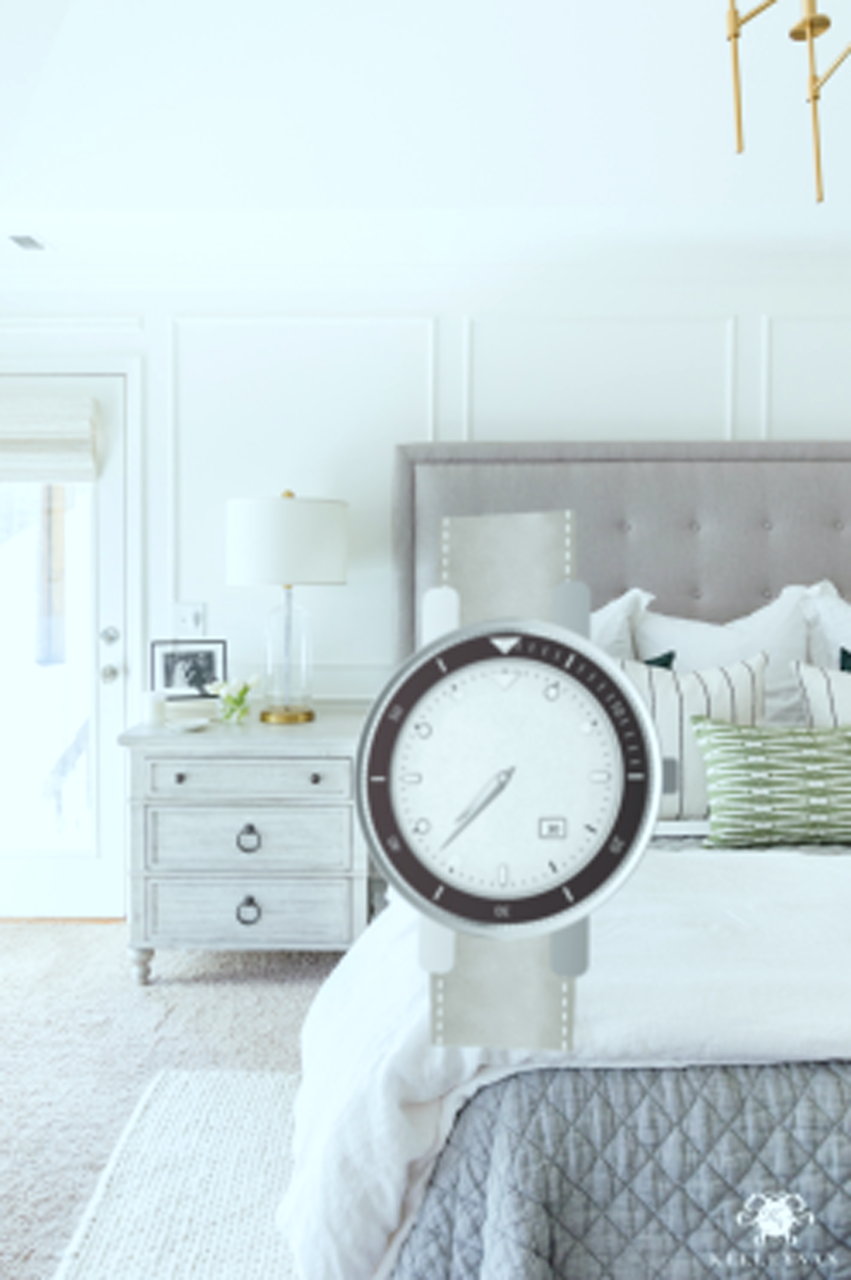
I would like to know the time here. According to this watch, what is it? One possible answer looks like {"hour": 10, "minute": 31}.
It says {"hour": 7, "minute": 37}
